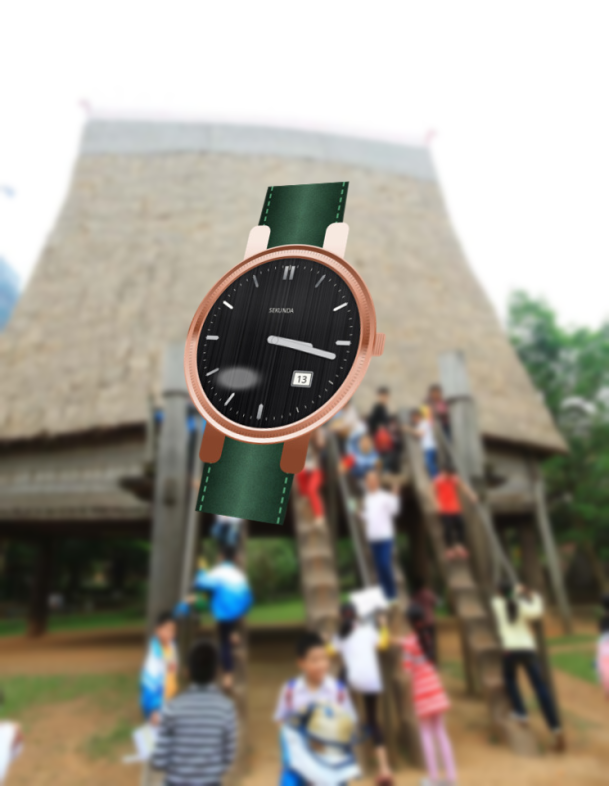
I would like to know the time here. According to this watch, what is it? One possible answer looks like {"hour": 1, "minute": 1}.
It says {"hour": 3, "minute": 17}
